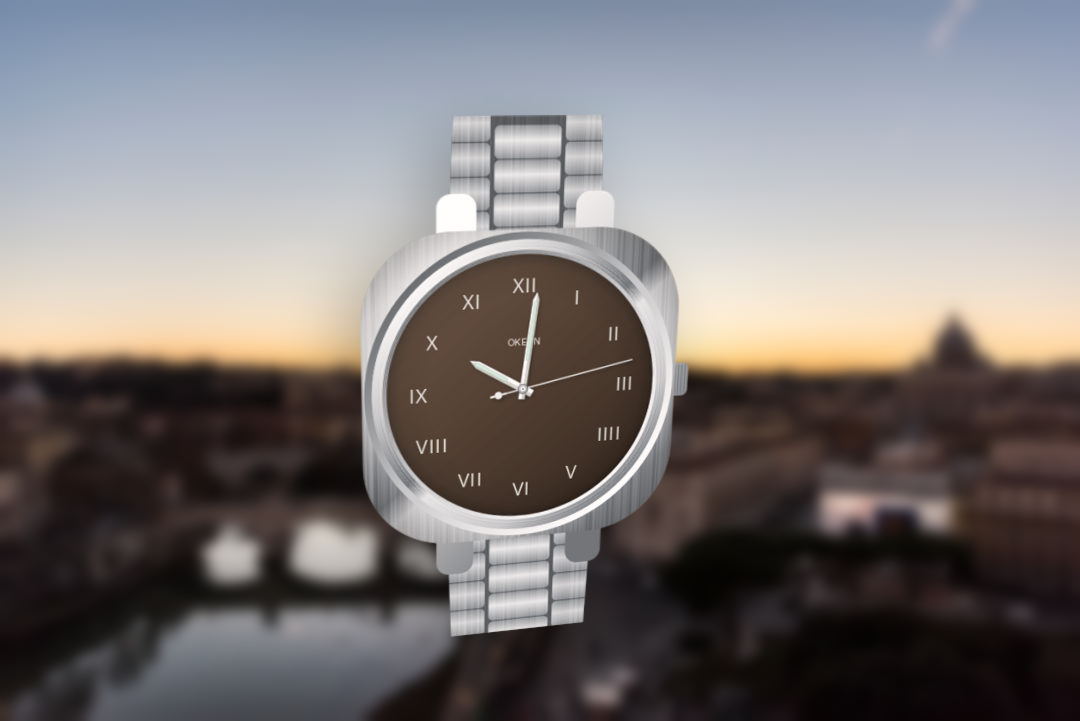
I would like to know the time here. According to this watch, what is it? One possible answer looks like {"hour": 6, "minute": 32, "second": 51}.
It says {"hour": 10, "minute": 1, "second": 13}
